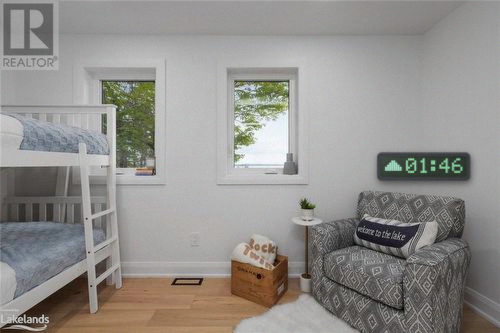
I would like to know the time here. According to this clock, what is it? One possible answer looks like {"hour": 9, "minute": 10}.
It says {"hour": 1, "minute": 46}
